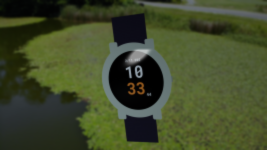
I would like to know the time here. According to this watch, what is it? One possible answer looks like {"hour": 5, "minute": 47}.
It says {"hour": 10, "minute": 33}
